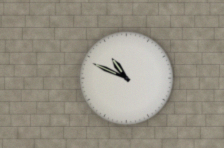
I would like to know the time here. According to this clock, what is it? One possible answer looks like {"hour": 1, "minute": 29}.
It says {"hour": 10, "minute": 49}
